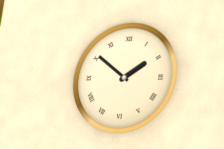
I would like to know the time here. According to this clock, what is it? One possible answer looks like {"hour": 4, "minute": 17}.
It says {"hour": 1, "minute": 51}
